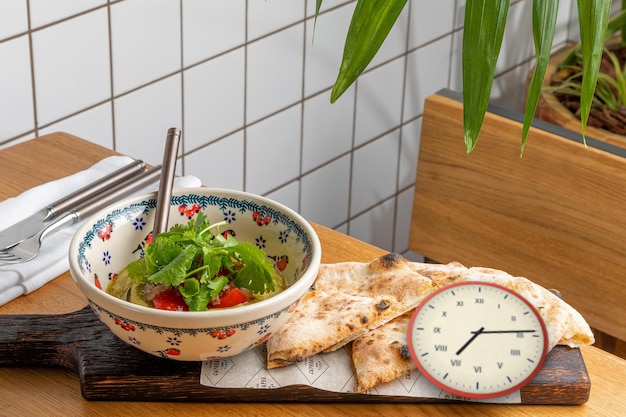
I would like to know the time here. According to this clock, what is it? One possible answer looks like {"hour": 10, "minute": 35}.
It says {"hour": 7, "minute": 14}
